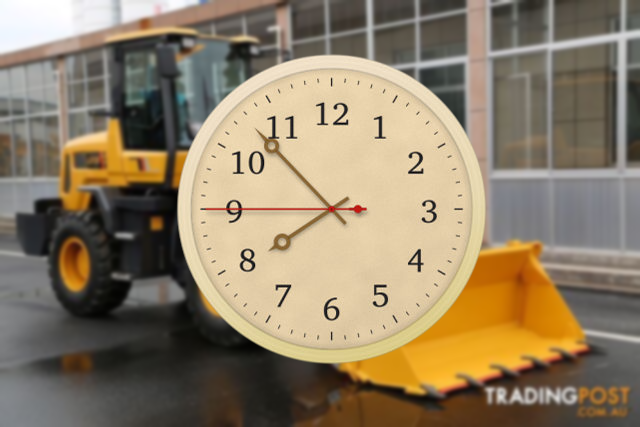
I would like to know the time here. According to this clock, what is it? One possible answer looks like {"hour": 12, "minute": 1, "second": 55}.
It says {"hour": 7, "minute": 52, "second": 45}
